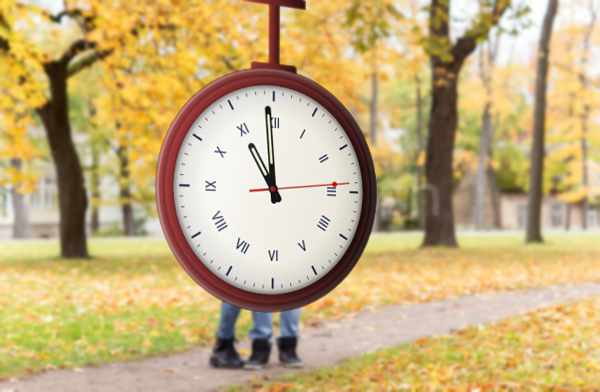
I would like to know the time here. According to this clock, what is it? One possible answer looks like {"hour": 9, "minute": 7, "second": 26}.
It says {"hour": 10, "minute": 59, "second": 14}
